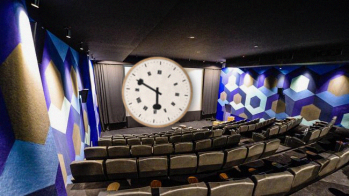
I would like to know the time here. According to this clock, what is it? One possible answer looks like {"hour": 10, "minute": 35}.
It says {"hour": 5, "minute": 49}
